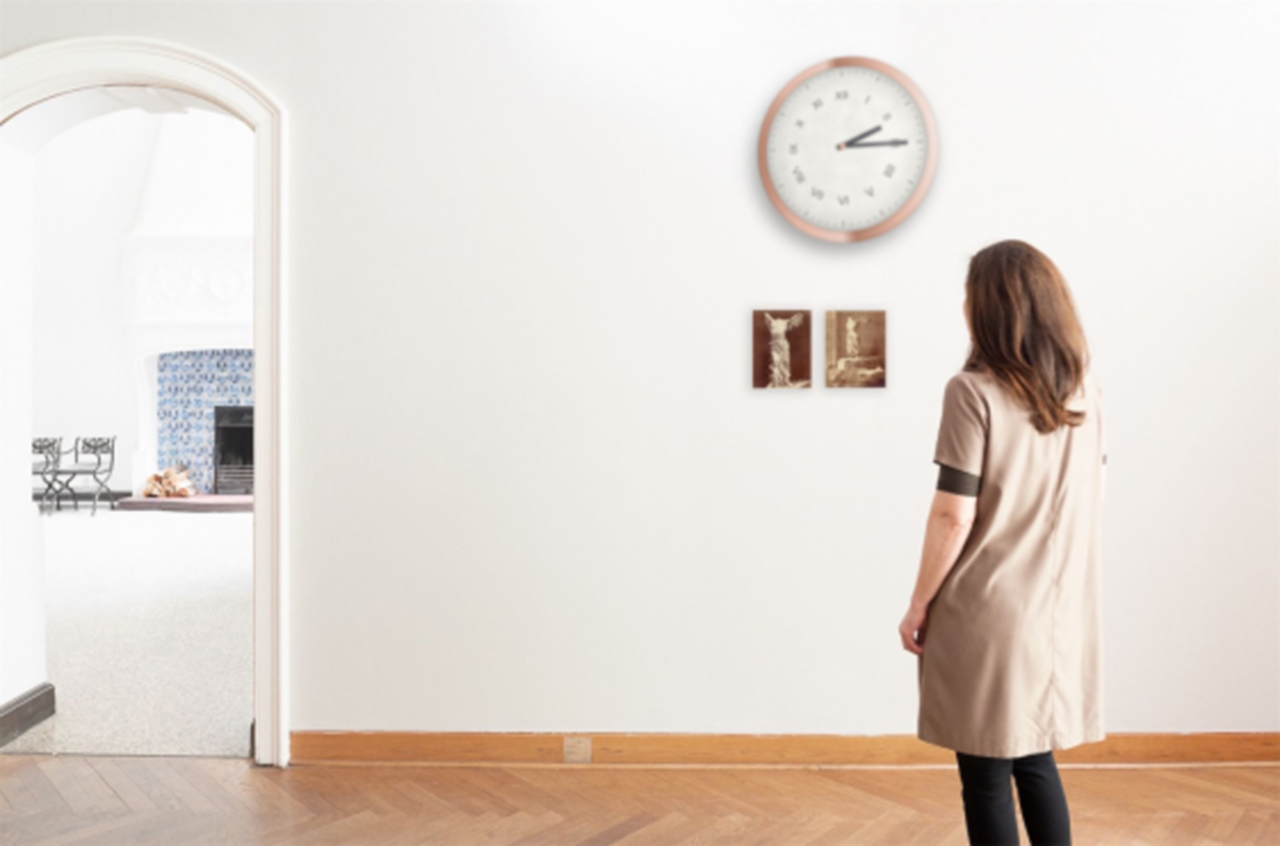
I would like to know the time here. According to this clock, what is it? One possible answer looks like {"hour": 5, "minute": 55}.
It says {"hour": 2, "minute": 15}
